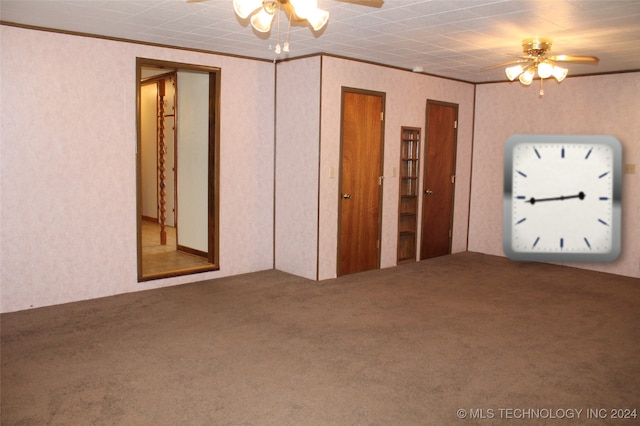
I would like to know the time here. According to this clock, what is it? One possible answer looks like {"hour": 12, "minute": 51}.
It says {"hour": 2, "minute": 44}
